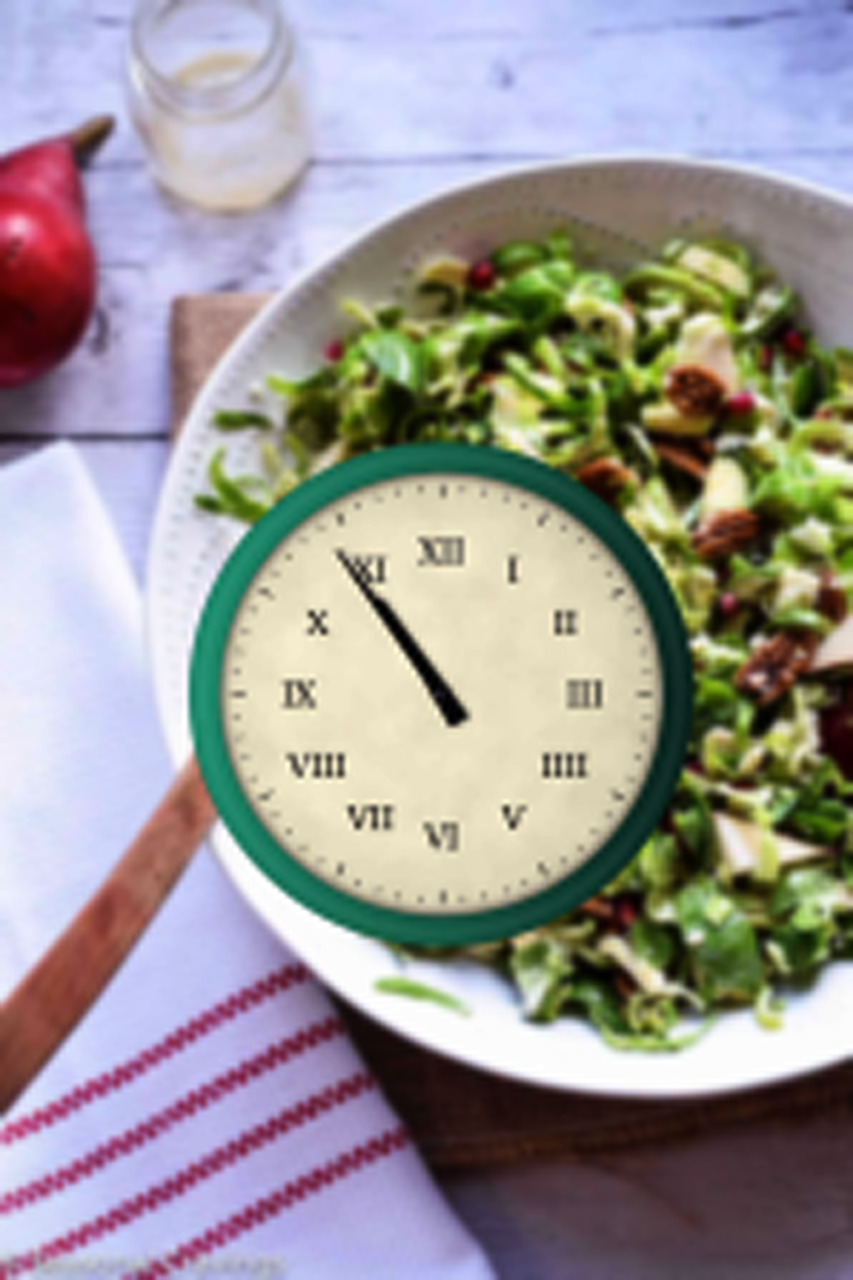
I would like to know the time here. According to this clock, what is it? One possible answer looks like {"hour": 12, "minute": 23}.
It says {"hour": 10, "minute": 54}
